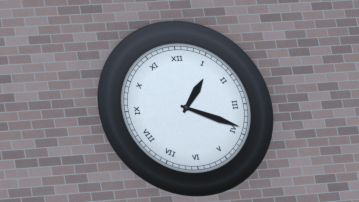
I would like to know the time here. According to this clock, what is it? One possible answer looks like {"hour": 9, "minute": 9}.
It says {"hour": 1, "minute": 19}
